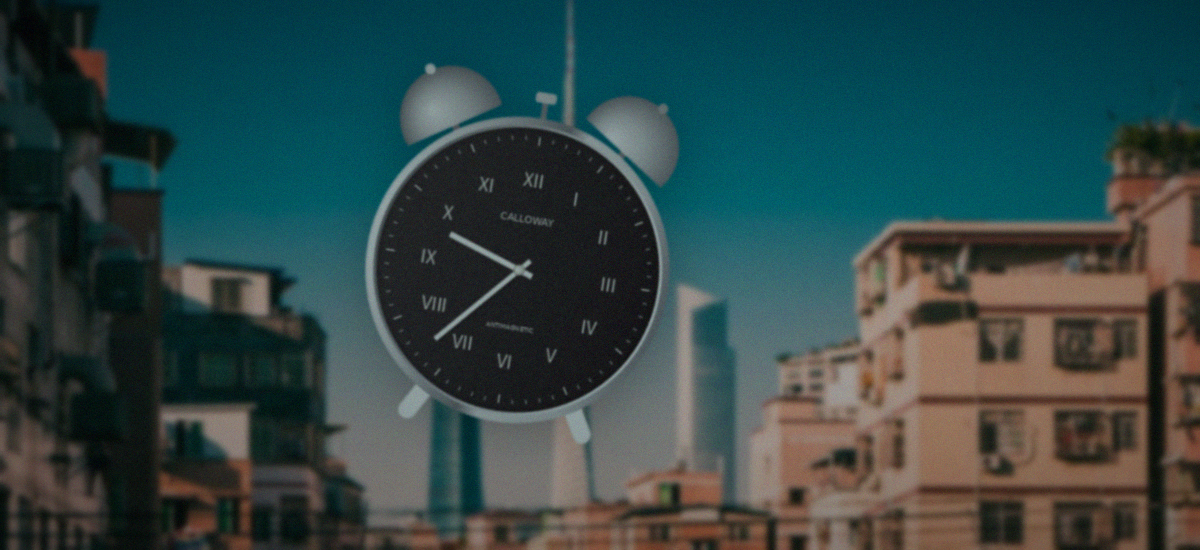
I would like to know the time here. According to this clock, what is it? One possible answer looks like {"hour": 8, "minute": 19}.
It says {"hour": 9, "minute": 37}
